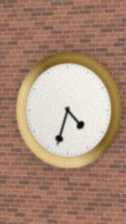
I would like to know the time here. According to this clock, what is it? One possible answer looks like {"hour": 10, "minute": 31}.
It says {"hour": 4, "minute": 33}
